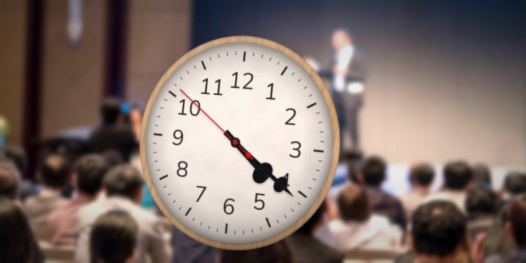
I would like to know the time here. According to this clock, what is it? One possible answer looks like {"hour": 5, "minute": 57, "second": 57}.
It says {"hour": 4, "minute": 20, "second": 51}
